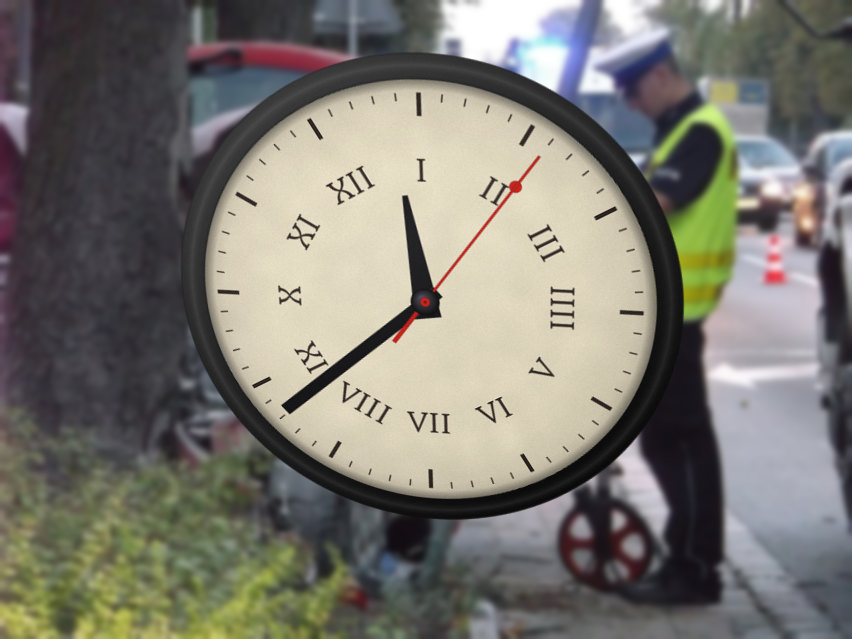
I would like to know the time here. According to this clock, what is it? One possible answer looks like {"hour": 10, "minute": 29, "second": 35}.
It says {"hour": 12, "minute": 43, "second": 11}
